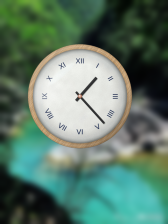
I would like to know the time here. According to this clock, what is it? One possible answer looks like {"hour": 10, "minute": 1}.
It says {"hour": 1, "minute": 23}
